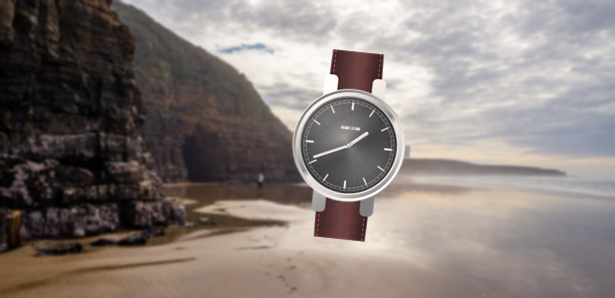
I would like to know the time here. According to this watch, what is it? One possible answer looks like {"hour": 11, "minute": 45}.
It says {"hour": 1, "minute": 41}
